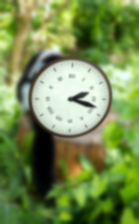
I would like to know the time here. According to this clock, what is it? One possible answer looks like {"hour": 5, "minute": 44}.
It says {"hour": 2, "minute": 18}
